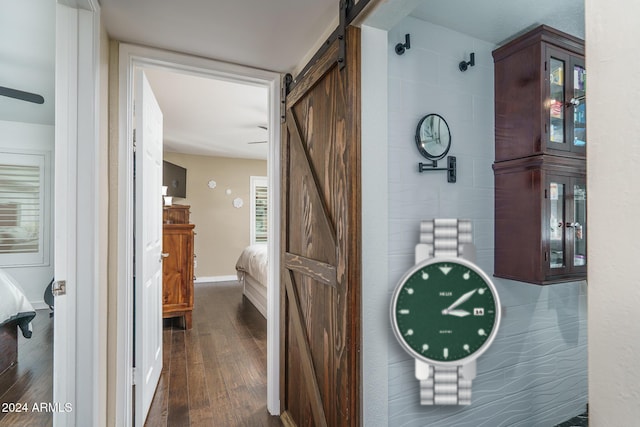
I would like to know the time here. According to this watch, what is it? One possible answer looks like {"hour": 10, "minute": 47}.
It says {"hour": 3, "minute": 9}
